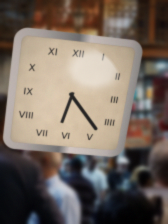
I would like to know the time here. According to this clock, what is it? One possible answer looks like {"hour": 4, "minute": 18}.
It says {"hour": 6, "minute": 23}
